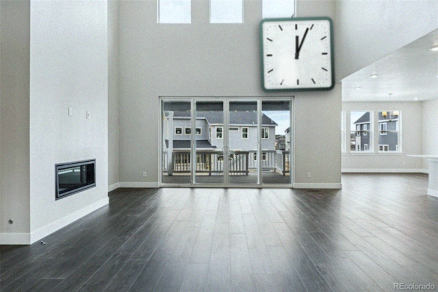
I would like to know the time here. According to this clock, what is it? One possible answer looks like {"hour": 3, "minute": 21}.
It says {"hour": 12, "minute": 4}
